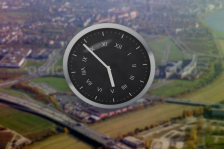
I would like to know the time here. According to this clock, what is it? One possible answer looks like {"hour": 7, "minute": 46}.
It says {"hour": 4, "minute": 49}
